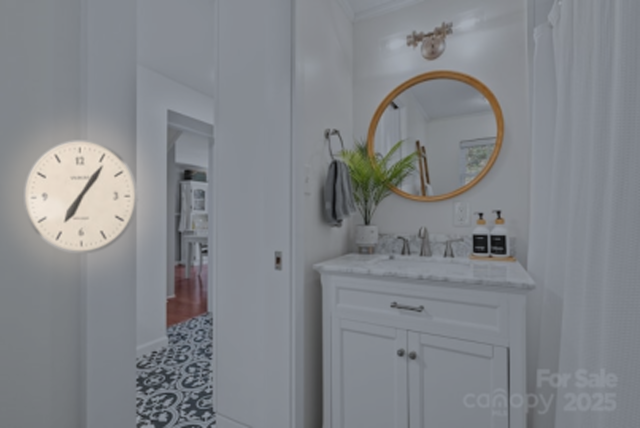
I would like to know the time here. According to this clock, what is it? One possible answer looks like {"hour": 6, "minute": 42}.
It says {"hour": 7, "minute": 6}
